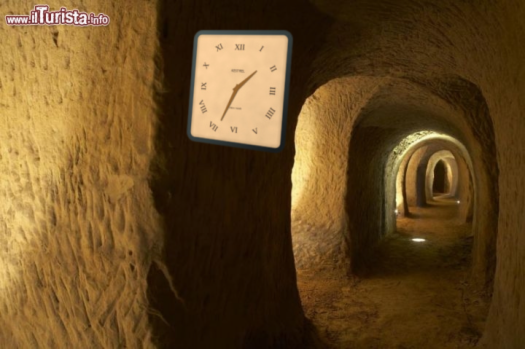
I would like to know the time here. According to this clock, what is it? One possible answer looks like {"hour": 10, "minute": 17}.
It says {"hour": 1, "minute": 34}
